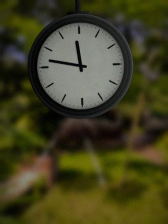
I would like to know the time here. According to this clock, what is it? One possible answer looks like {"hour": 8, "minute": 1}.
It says {"hour": 11, "minute": 47}
